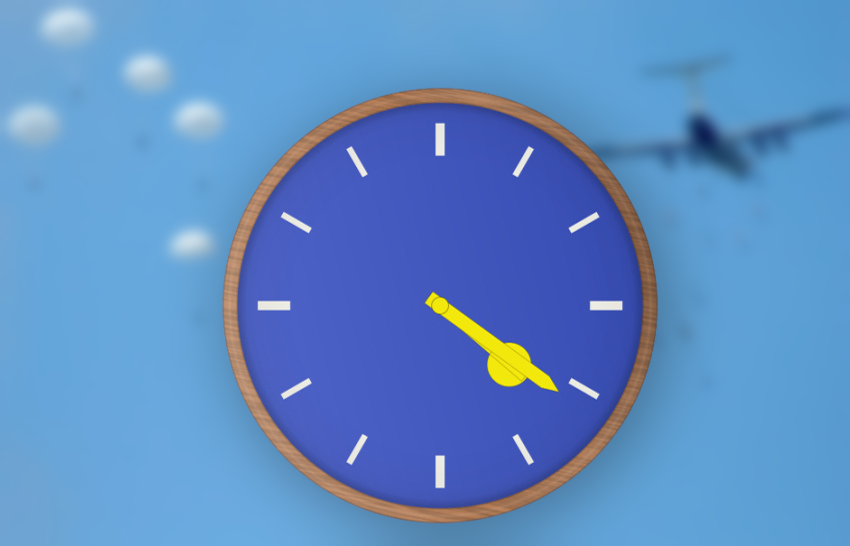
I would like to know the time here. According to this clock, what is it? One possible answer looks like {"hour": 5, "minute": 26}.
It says {"hour": 4, "minute": 21}
